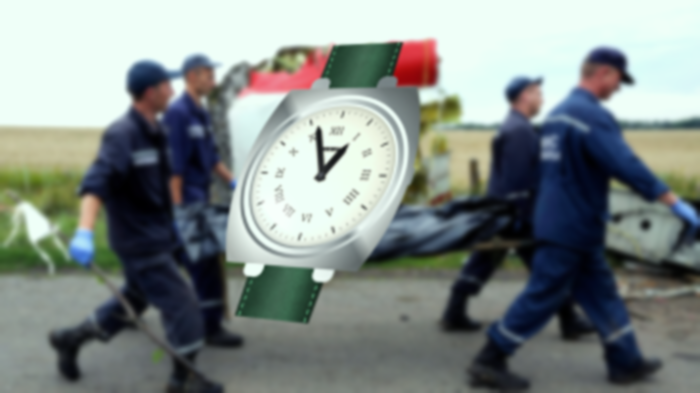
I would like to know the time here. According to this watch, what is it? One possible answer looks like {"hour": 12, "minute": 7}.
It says {"hour": 12, "minute": 56}
